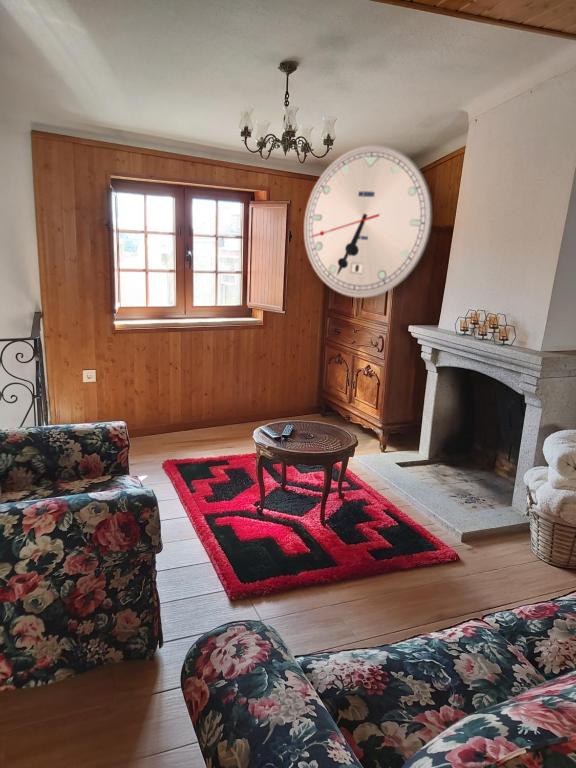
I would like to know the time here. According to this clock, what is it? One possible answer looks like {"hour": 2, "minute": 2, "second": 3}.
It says {"hour": 6, "minute": 33, "second": 42}
